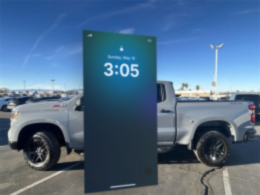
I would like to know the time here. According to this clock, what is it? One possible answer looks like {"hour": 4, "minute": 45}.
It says {"hour": 3, "minute": 5}
